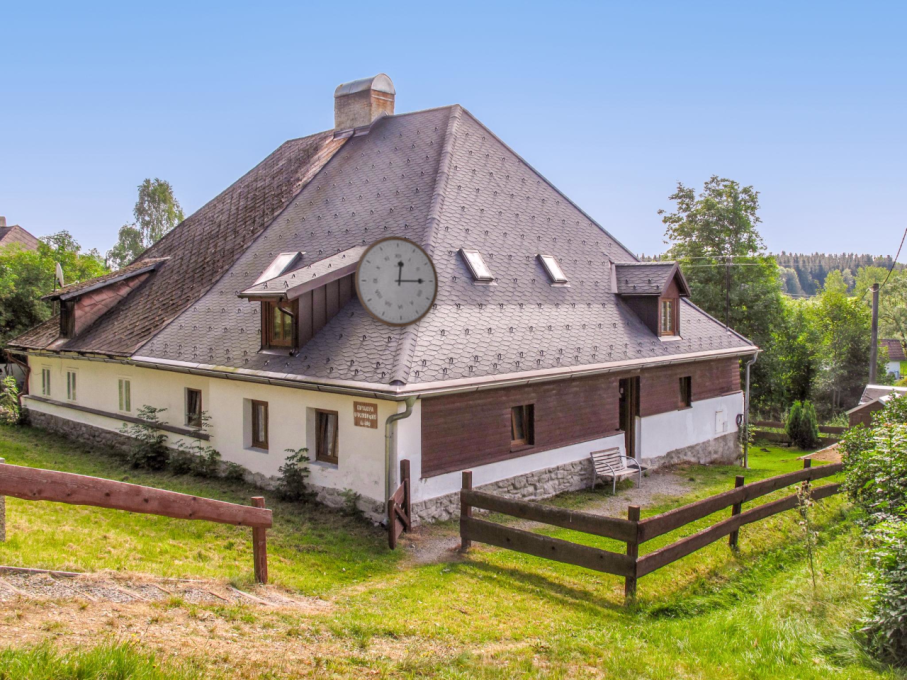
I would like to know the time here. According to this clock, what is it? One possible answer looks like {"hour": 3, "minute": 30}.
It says {"hour": 12, "minute": 15}
